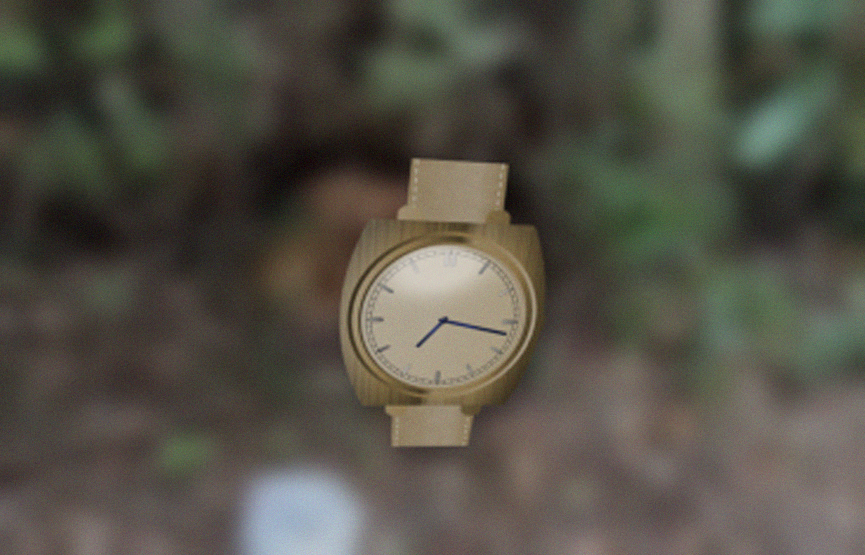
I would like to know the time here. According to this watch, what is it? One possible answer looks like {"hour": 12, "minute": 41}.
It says {"hour": 7, "minute": 17}
